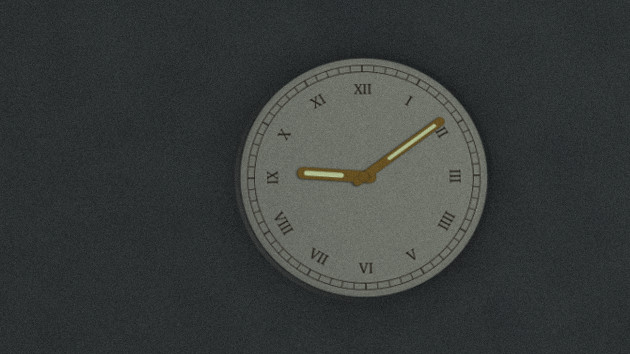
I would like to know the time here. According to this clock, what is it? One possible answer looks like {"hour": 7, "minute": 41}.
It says {"hour": 9, "minute": 9}
